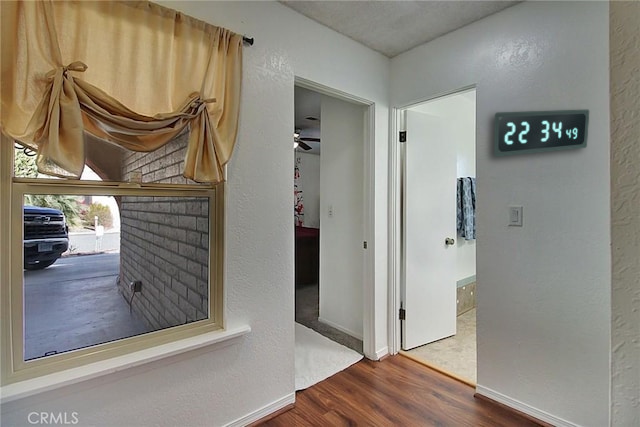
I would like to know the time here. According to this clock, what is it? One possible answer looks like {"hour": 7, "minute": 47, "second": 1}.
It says {"hour": 22, "minute": 34, "second": 49}
